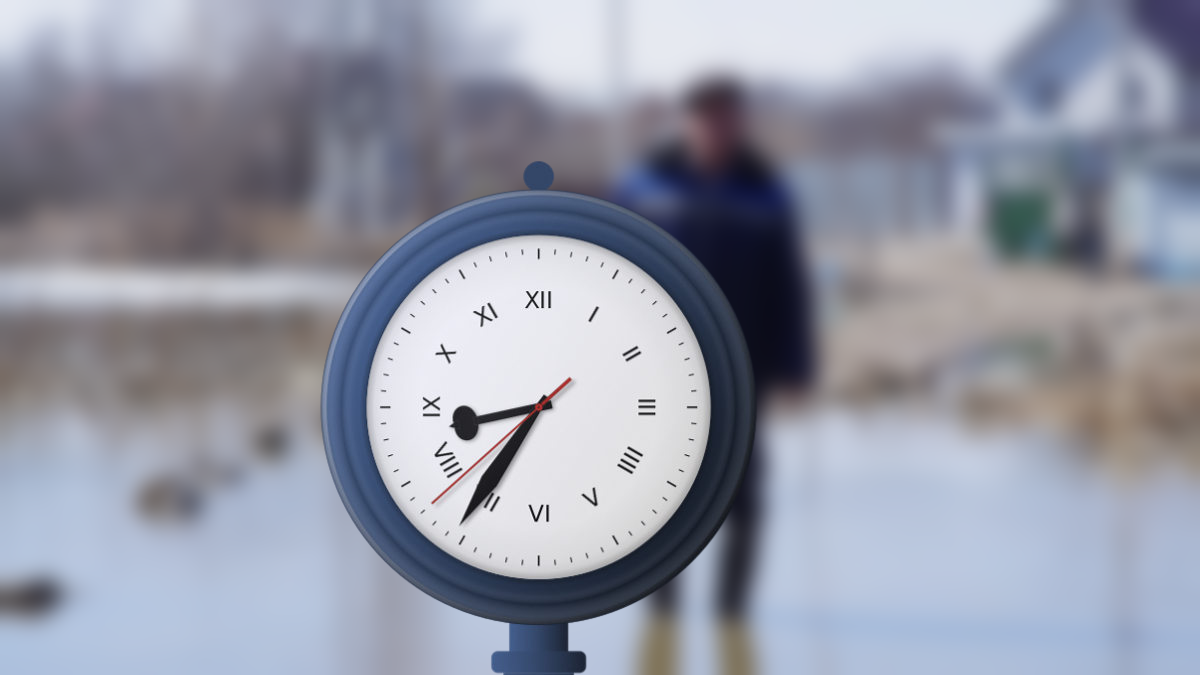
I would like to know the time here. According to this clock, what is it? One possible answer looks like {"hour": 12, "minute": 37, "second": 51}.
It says {"hour": 8, "minute": 35, "second": 38}
